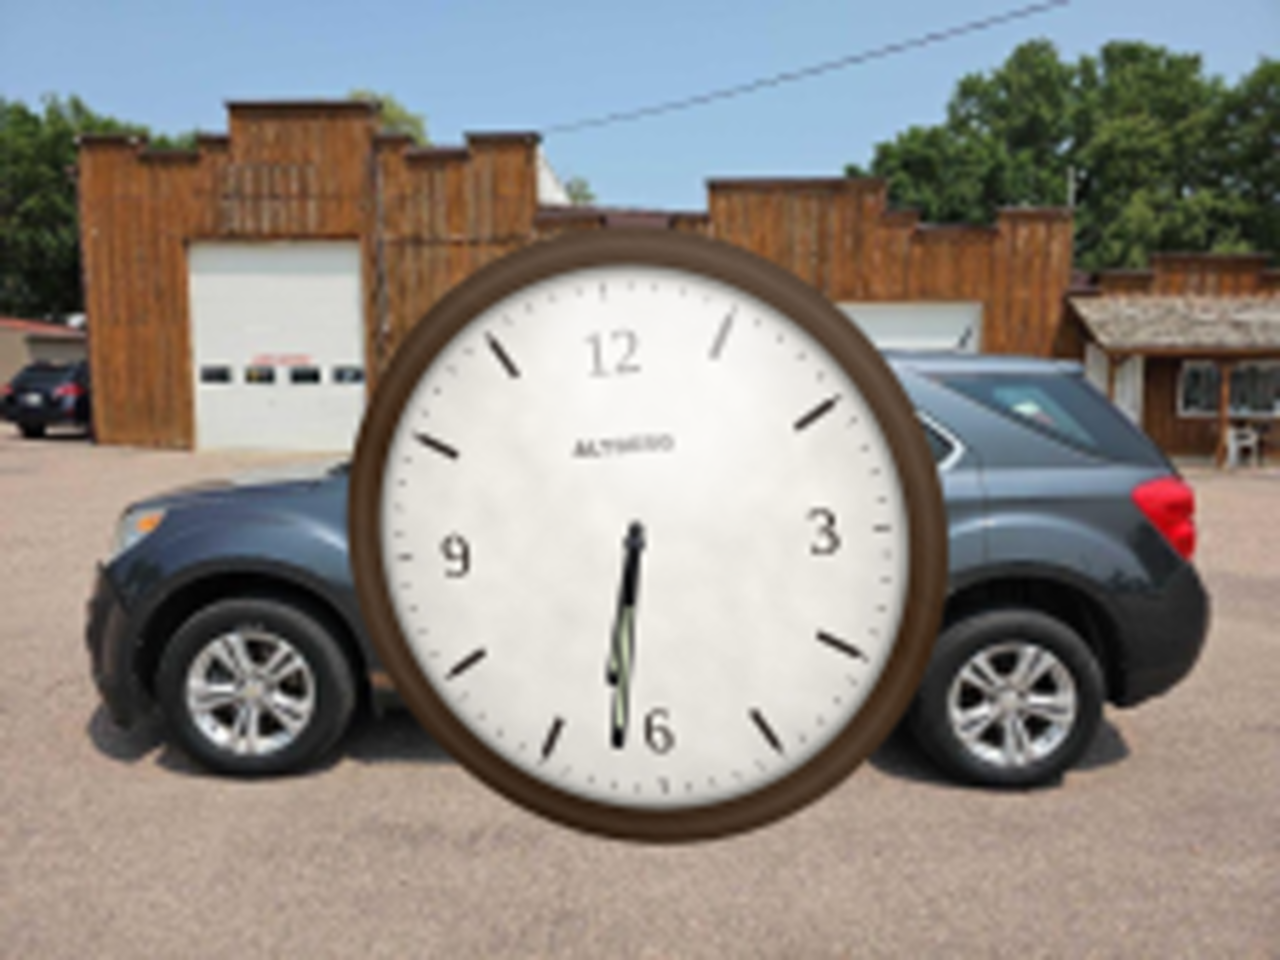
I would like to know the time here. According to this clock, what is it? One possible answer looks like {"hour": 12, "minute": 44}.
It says {"hour": 6, "minute": 32}
